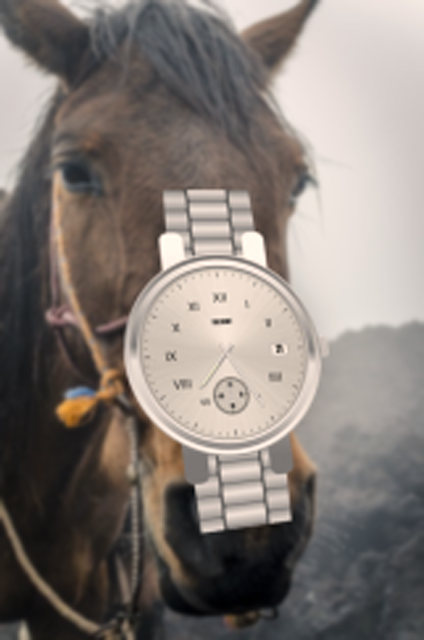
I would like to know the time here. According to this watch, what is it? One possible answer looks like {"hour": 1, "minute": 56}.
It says {"hour": 7, "minute": 25}
